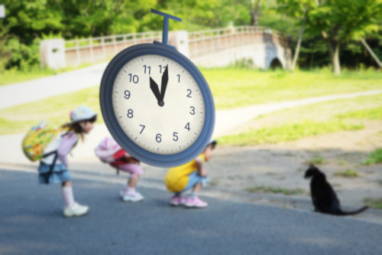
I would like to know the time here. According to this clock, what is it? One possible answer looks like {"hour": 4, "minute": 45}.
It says {"hour": 11, "minute": 1}
